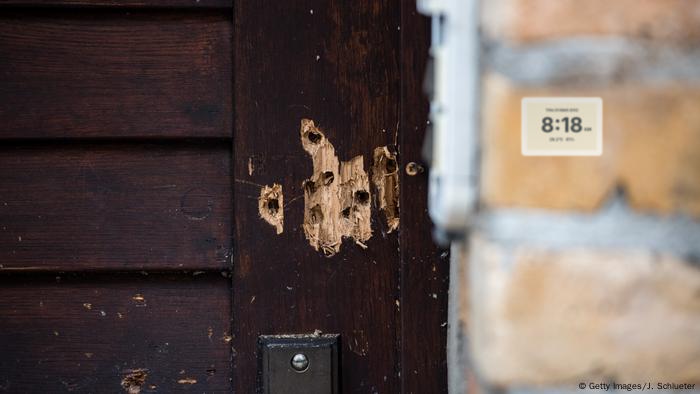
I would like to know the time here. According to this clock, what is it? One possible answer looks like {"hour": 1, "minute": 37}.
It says {"hour": 8, "minute": 18}
